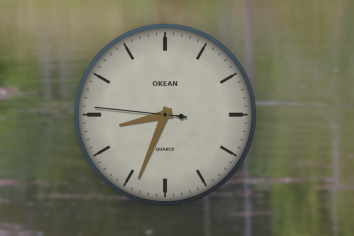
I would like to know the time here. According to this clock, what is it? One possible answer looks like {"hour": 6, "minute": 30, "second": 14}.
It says {"hour": 8, "minute": 33, "second": 46}
